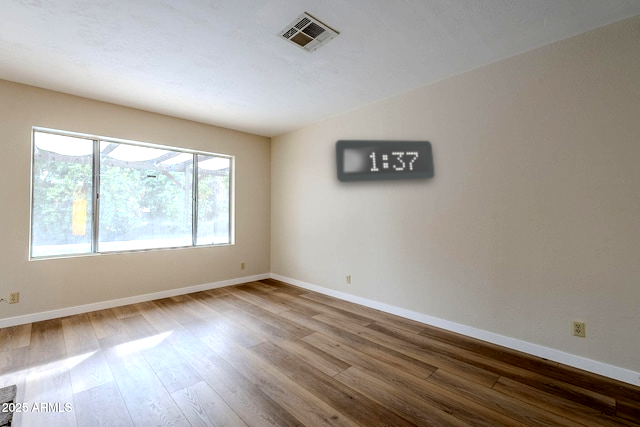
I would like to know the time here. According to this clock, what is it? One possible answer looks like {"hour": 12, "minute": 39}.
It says {"hour": 1, "minute": 37}
